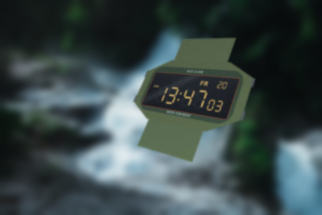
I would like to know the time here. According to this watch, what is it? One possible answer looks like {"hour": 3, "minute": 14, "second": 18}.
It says {"hour": 13, "minute": 47, "second": 3}
